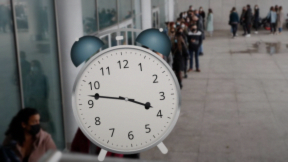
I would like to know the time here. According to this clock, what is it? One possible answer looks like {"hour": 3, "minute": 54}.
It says {"hour": 3, "minute": 47}
